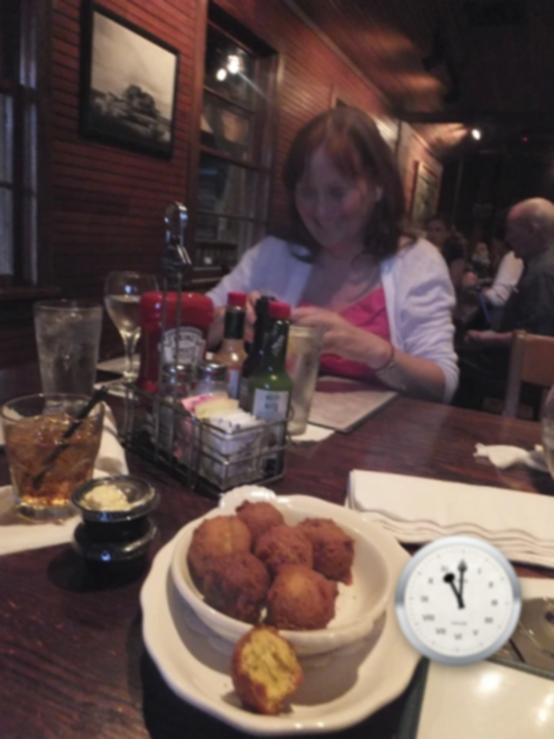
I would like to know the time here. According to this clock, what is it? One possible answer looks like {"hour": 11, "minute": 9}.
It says {"hour": 11, "minute": 0}
